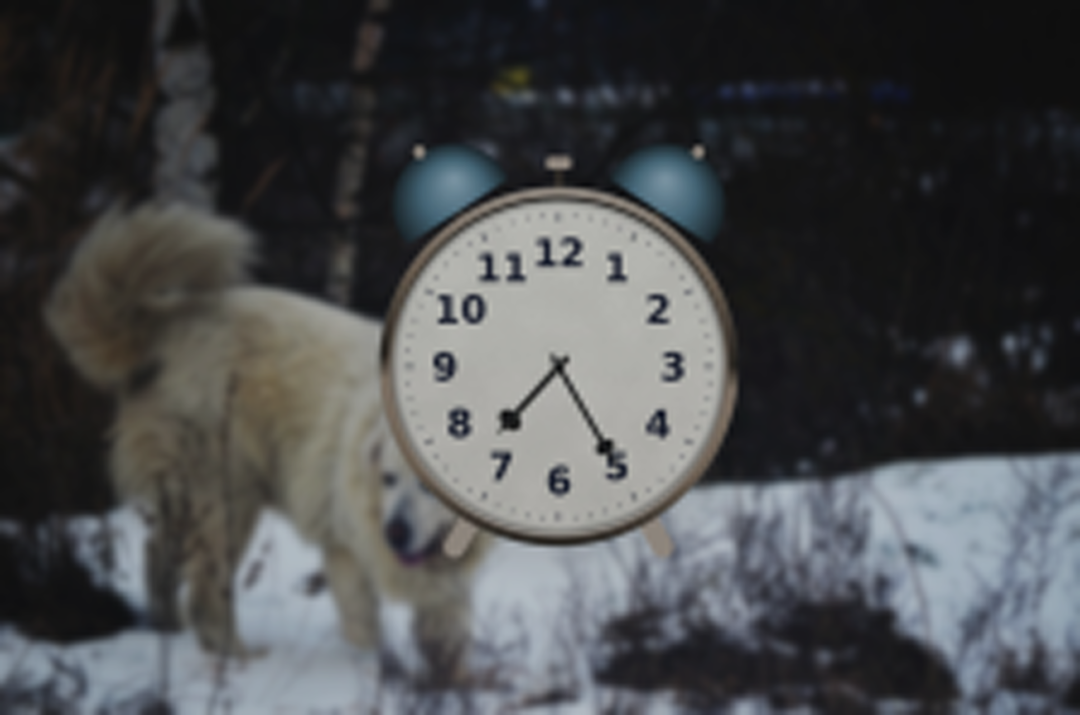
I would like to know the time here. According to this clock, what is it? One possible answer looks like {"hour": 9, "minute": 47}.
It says {"hour": 7, "minute": 25}
